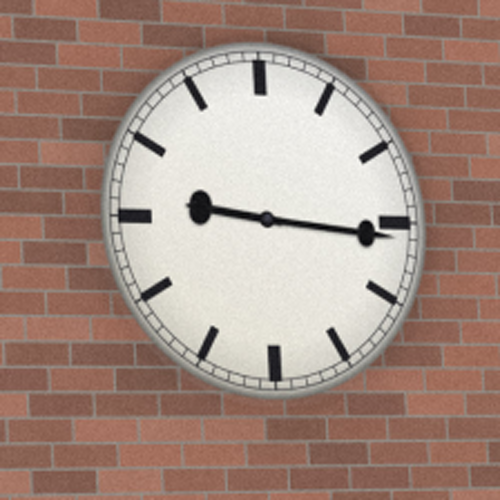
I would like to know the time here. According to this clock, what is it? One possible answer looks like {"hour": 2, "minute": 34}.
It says {"hour": 9, "minute": 16}
